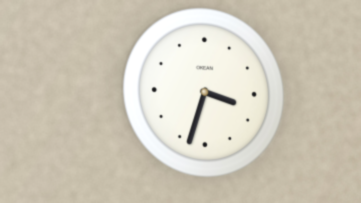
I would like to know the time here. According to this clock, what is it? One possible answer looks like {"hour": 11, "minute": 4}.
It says {"hour": 3, "minute": 33}
